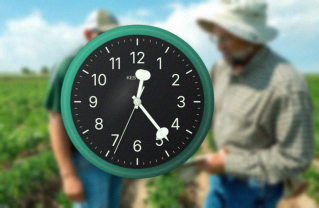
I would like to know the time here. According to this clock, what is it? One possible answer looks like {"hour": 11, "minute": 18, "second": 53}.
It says {"hour": 12, "minute": 23, "second": 34}
